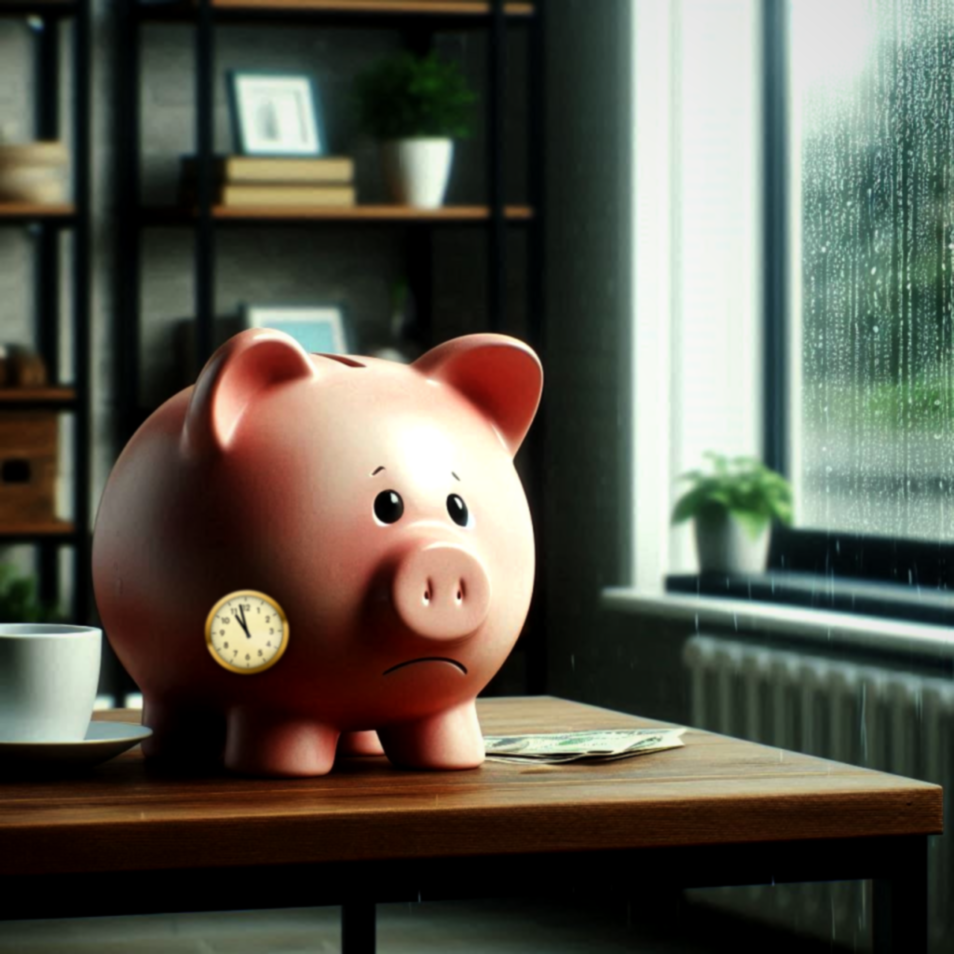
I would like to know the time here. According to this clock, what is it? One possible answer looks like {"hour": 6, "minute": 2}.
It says {"hour": 10, "minute": 58}
